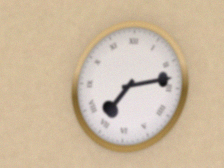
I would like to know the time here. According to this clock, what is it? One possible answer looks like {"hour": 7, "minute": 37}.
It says {"hour": 7, "minute": 13}
